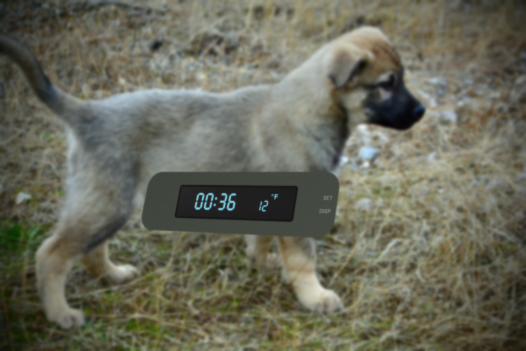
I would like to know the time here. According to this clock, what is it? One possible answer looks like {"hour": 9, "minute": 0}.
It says {"hour": 0, "minute": 36}
